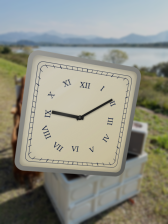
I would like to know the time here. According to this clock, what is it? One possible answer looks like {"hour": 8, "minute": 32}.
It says {"hour": 9, "minute": 9}
